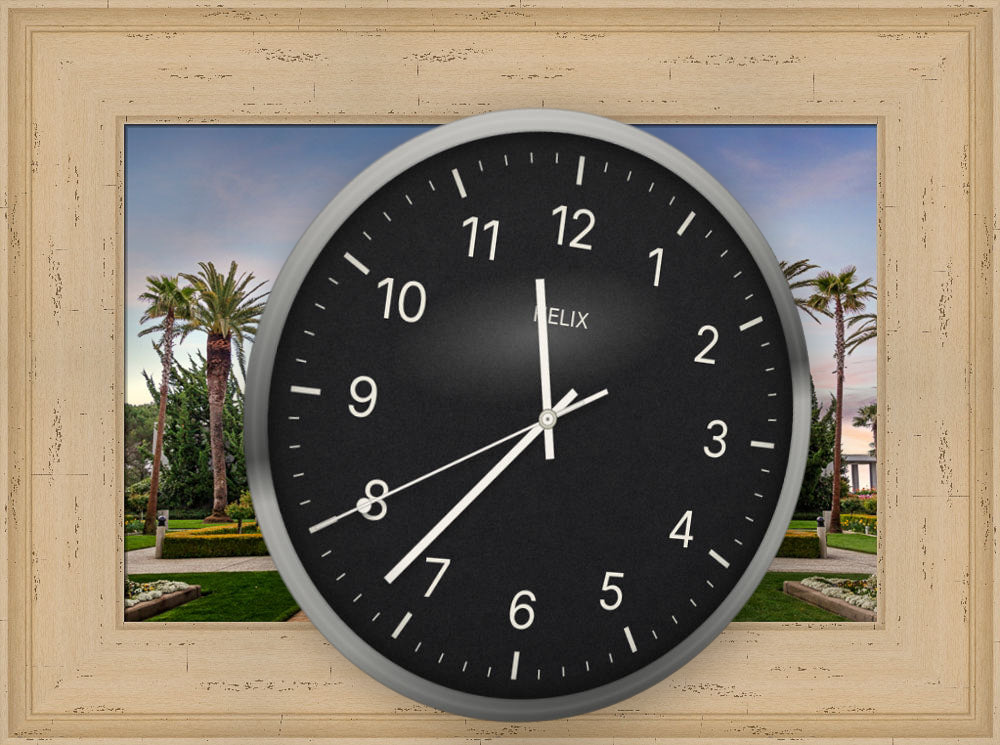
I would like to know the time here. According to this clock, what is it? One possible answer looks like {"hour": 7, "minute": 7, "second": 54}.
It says {"hour": 11, "minute": 36, "second": 40}
